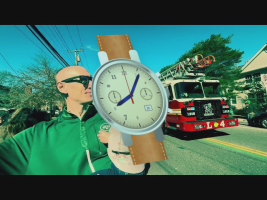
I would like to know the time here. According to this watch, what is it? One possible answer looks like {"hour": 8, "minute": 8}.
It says {"hour": 8, "minute": 6}
